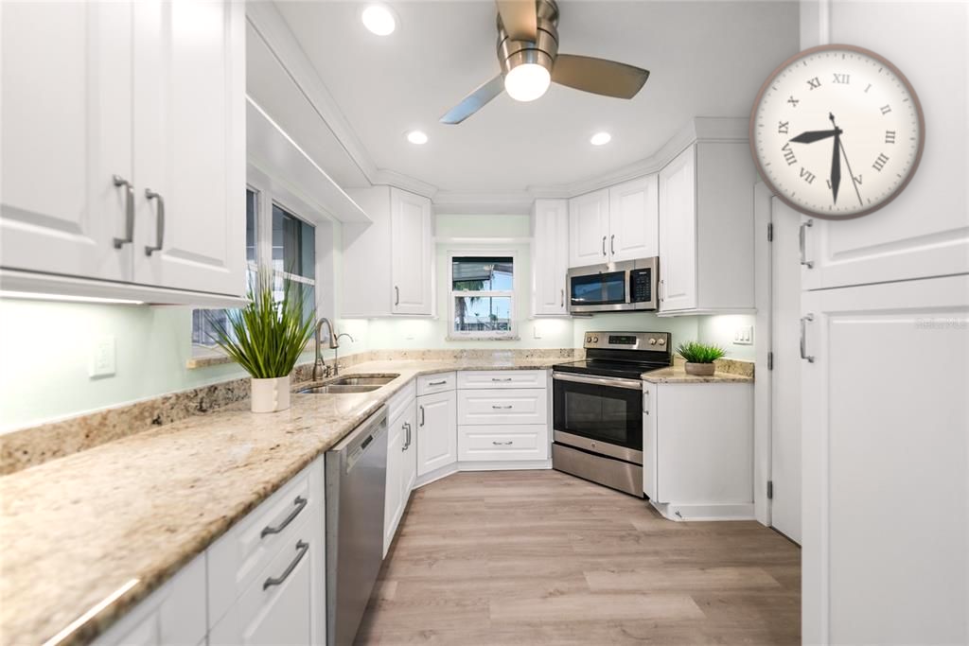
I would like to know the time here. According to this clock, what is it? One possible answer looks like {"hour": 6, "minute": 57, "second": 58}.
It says {"hour": 8, "minute": 29, "second": 26}
